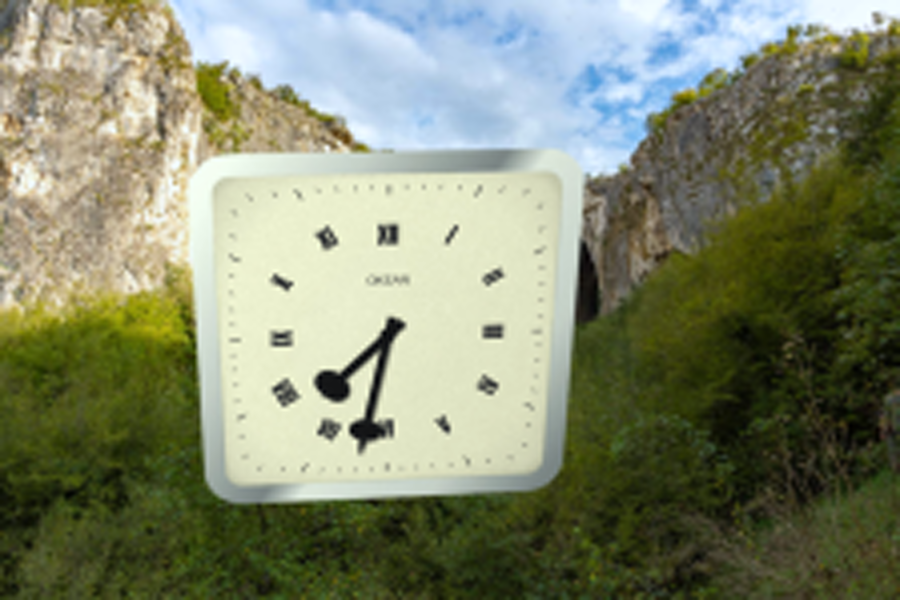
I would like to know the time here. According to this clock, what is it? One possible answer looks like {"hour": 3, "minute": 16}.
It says {"hour": 7, "minute": 32}
